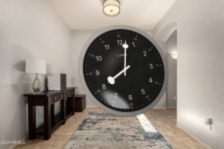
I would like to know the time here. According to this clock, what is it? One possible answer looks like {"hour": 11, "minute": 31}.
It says {"hour": 8, "minute": 2}
